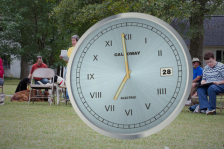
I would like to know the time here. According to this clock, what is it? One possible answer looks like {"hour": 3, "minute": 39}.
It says {"hour": 6, "minute": 59}
